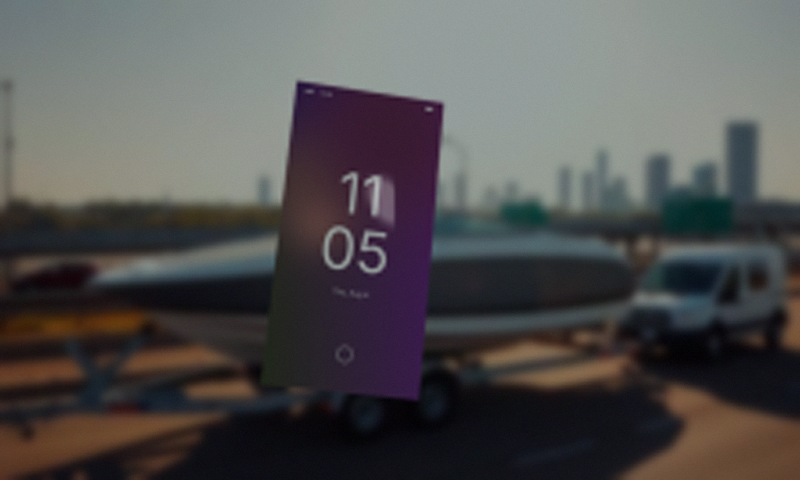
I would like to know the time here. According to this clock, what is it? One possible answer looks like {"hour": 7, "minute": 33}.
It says {"hour": 11, "minute": 5}
